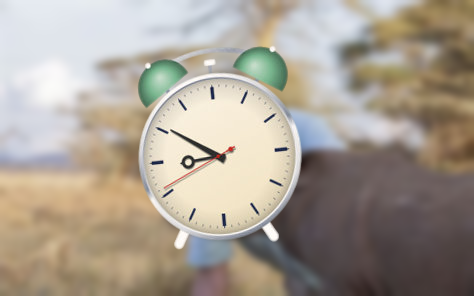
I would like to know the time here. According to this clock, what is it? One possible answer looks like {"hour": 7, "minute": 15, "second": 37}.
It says {"hour": 8, "minute": 50, "second": 41}
